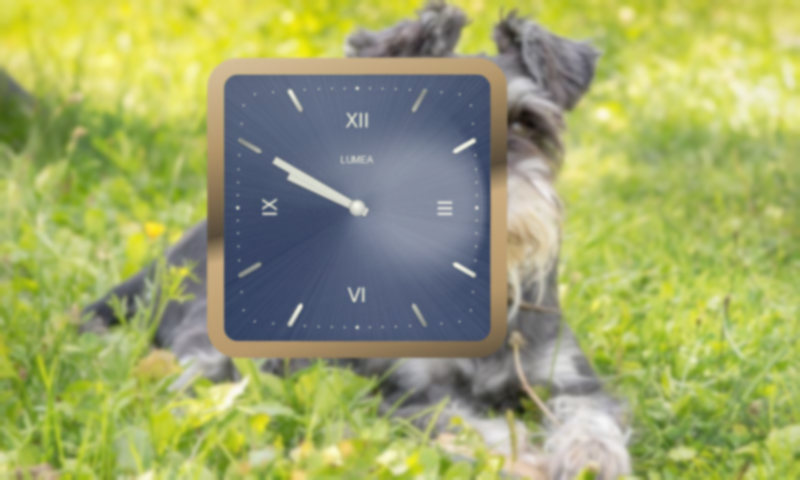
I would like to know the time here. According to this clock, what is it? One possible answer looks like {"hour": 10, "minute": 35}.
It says {"hour": 9, "minute": 50}
